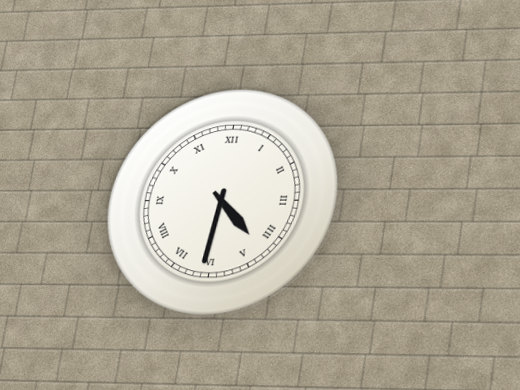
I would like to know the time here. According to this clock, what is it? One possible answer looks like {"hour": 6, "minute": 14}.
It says {"hour": 4, "minute": 31}
